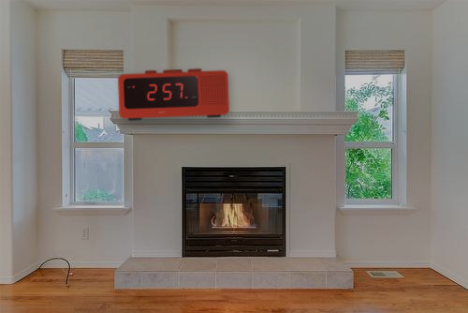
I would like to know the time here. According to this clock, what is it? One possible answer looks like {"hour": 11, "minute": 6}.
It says {"hour": 2, "minute": 57}
